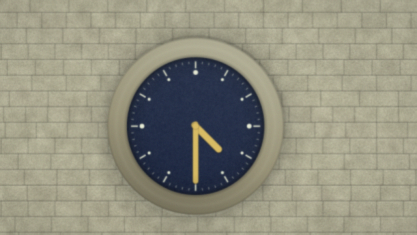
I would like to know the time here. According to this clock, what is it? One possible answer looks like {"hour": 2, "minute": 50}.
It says {"hour": 4, "minute": 30}
